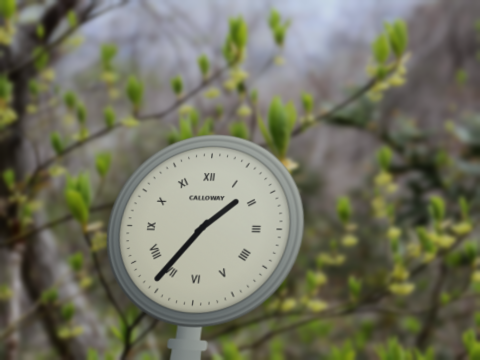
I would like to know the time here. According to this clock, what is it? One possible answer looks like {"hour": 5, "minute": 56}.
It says {"hour": 1, "minute": 36}
